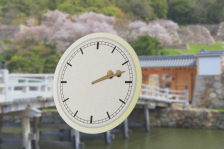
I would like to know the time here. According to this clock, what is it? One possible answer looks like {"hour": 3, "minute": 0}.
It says {"hour": 2, "minute": 12}
